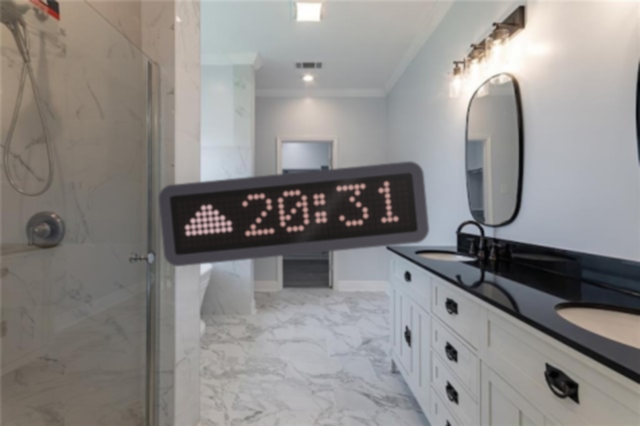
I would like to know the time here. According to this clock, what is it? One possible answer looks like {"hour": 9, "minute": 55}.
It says {"hour": 20, "minute": 31}
